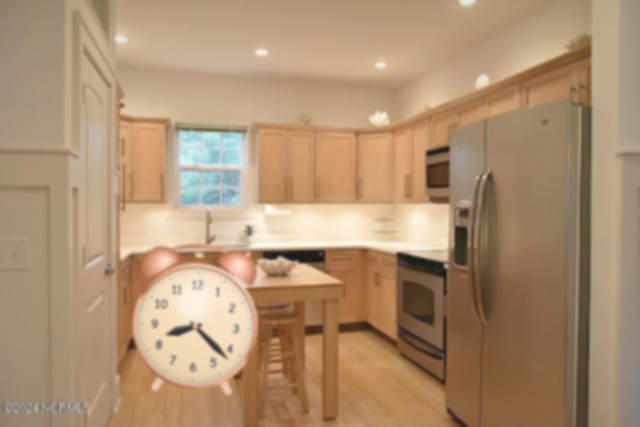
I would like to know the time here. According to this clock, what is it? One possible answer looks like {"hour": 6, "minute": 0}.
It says {"hour": 8, "minute": 22}
